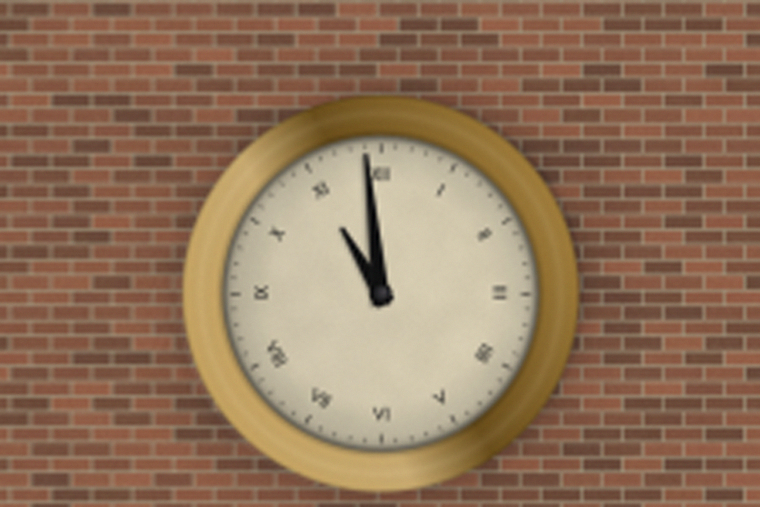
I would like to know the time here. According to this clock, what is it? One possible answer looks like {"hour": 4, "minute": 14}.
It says {"hour": 10, "minute": 59}
